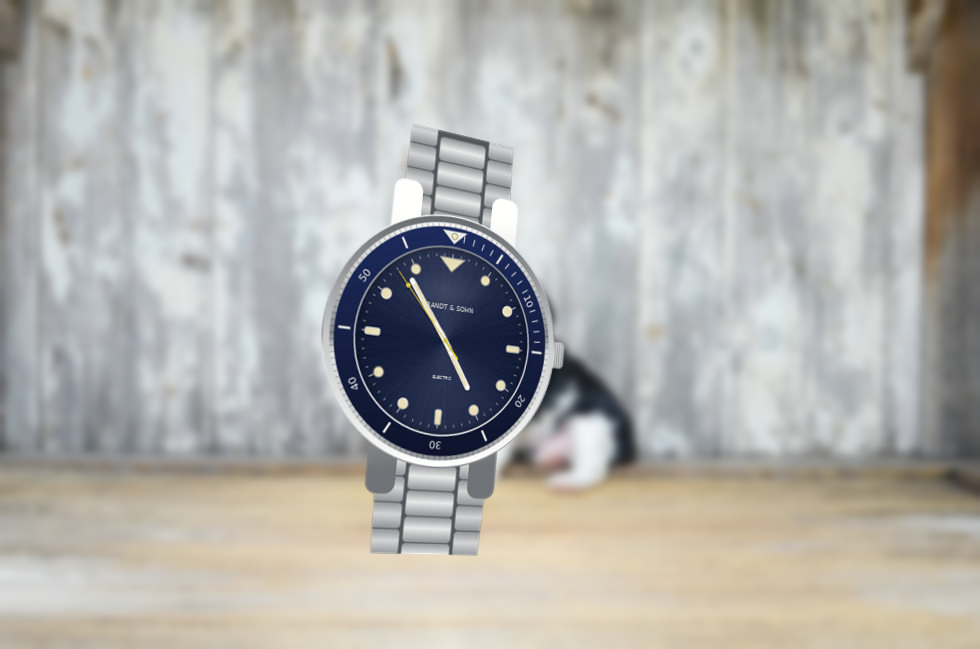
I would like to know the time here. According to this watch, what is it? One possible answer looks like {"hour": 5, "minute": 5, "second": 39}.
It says {"hour": 4, "minute": 53, "second": 53}
